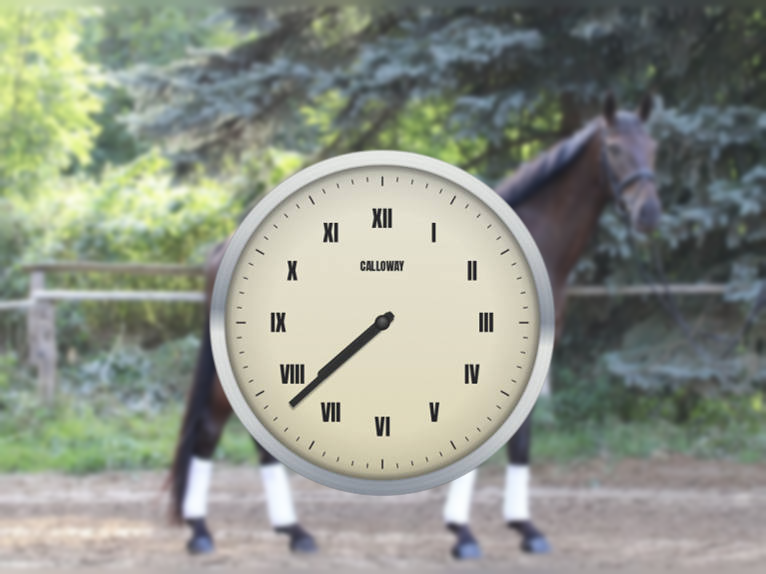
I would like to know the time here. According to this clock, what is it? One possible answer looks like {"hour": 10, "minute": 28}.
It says {"hour": 7, "minute": 38}
